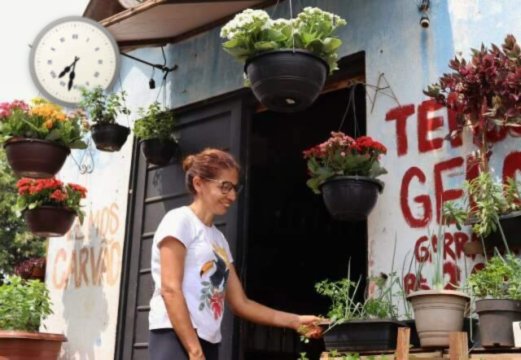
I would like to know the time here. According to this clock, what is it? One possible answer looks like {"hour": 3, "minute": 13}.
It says {"hour": 7, "minute": 32}
